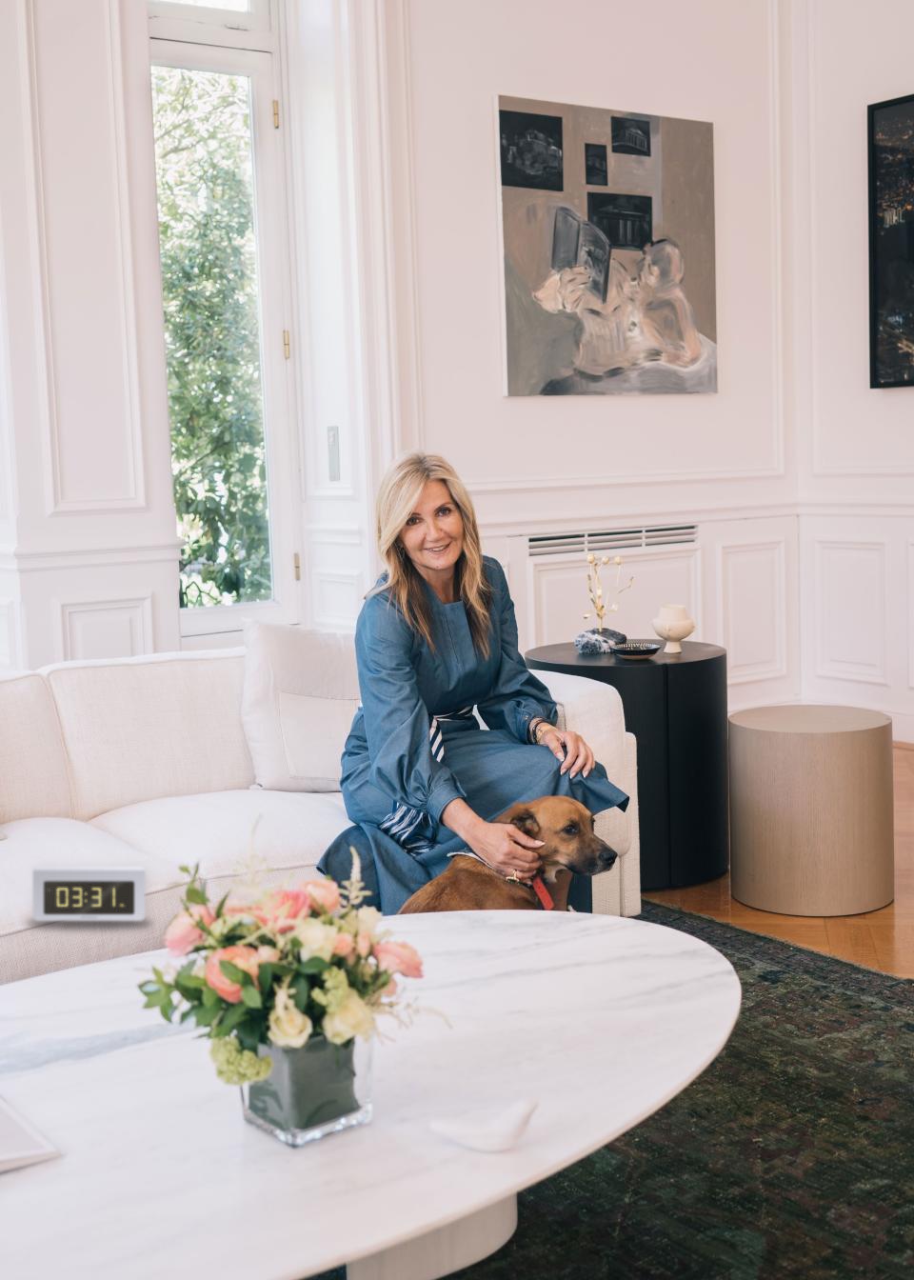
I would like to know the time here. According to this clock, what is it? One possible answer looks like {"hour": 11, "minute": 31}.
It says {"hour": 3, "minute": 31}
